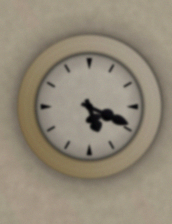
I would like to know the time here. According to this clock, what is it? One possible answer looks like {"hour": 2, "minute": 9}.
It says {"hour": 5, "minute": 19}
